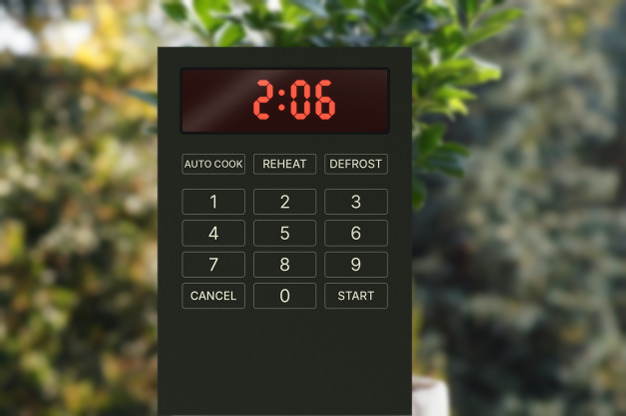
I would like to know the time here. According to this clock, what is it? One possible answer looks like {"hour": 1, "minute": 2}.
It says {"hour": 2, "minute": 6}
